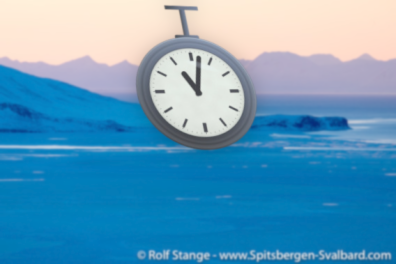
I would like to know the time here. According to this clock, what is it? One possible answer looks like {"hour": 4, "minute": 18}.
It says {"hour": 11, "minute": 2}
